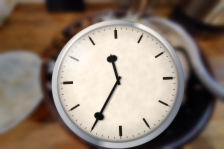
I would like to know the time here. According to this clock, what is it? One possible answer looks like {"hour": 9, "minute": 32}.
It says {"hour": 11, "minute": 35}
